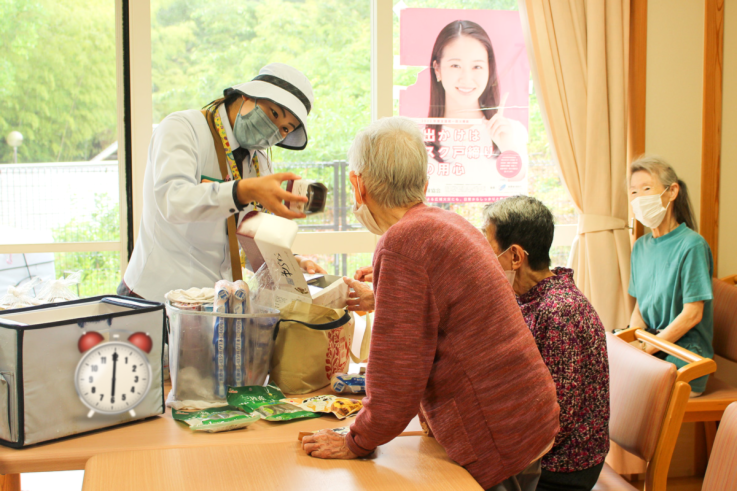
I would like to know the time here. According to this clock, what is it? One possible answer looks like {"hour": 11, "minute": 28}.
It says {"hour": 6, "minute": 0}
